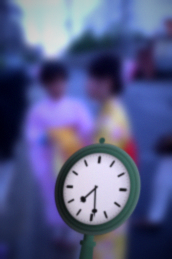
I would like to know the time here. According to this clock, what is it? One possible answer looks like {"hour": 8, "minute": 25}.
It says {"hour": 7, "minute": 29}
